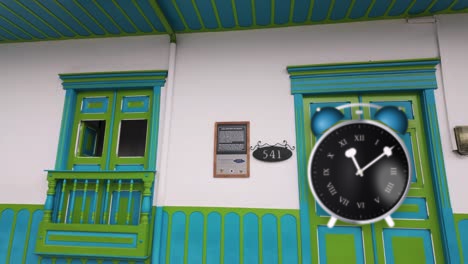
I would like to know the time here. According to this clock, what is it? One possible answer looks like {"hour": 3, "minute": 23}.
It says {"hour": 11, "minute": 9}
